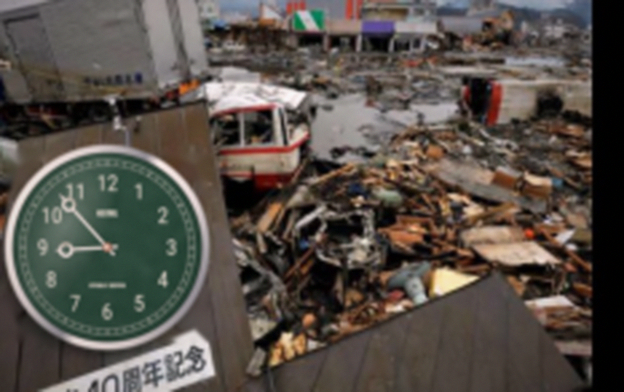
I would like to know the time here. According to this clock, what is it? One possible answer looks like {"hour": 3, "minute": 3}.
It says {"hour": 8, "minute": 53}
